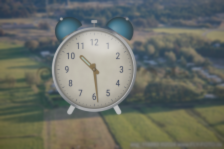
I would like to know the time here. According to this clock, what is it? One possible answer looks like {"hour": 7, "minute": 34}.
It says {"hour": 10, "minute": 29}
